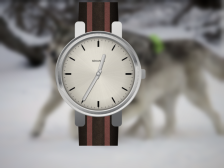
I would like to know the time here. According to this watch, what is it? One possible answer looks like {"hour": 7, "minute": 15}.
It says {"hour": 12, "minute": 35}
